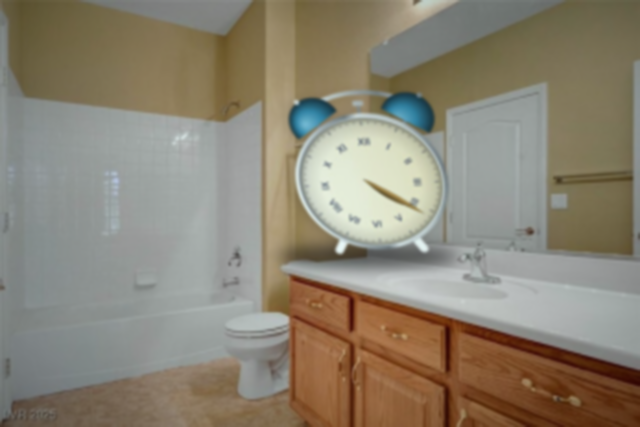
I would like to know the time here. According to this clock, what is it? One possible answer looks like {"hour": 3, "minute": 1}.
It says {"hour": 4, "minute": 21}
